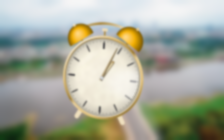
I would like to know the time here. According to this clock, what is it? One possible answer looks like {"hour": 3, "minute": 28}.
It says {"hour": 1, "minute": 4}
